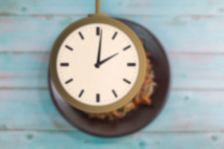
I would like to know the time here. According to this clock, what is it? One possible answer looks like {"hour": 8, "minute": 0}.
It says {"hour": 2, "minute": 1}
